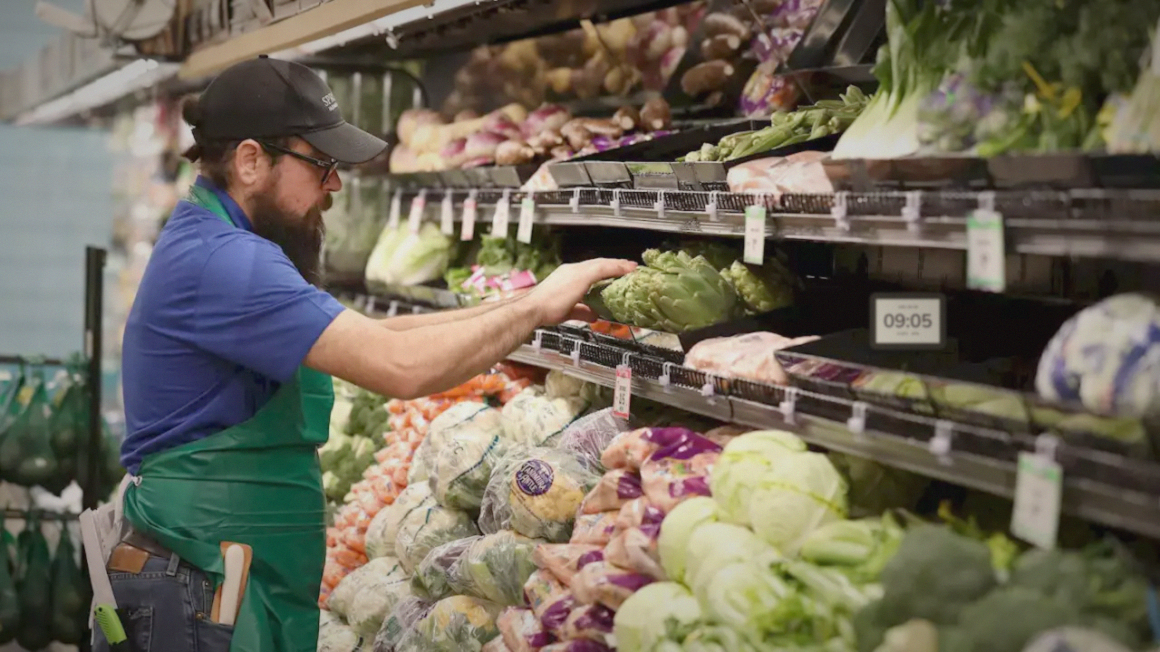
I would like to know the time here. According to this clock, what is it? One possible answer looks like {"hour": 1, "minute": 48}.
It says {"hour": 9, "minute": 5}
